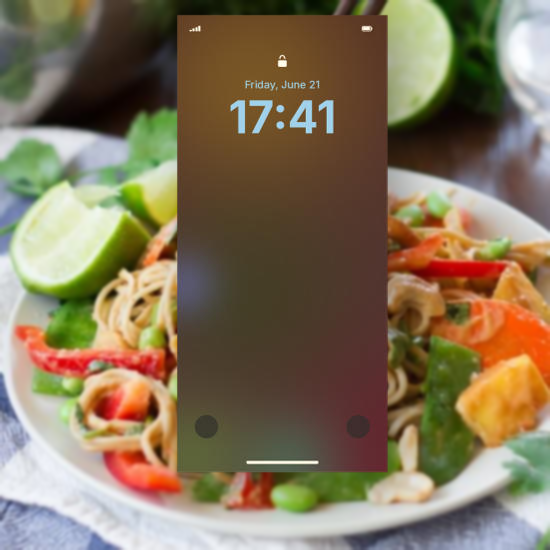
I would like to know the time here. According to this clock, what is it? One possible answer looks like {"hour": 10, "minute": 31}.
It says {"hour": 17, "minute": 41}
